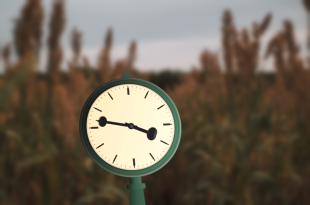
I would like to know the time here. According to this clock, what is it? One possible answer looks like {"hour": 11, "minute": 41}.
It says {"hour": 3, "minute": 47}
